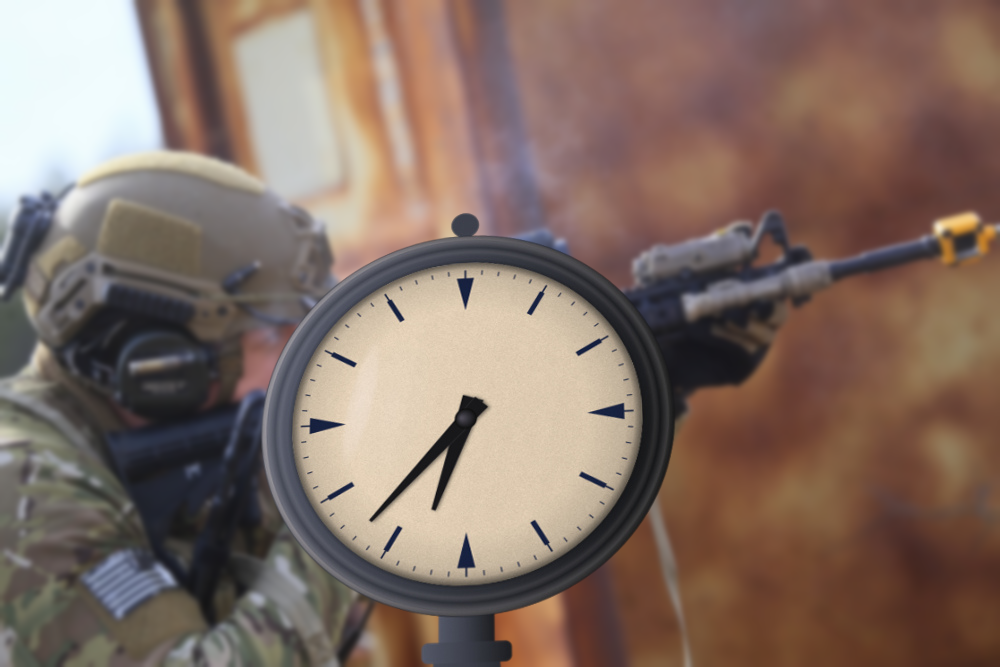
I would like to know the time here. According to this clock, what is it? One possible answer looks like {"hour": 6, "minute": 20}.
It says {"hour": 6, "minute": 37}
